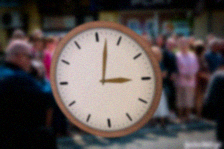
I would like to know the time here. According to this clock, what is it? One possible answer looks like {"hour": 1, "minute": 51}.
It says {"hour": 3, "minute": 2}
